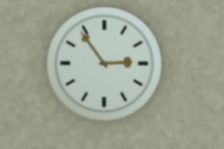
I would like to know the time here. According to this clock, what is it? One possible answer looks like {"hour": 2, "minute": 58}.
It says {"hour": 2, "minute": 54}
